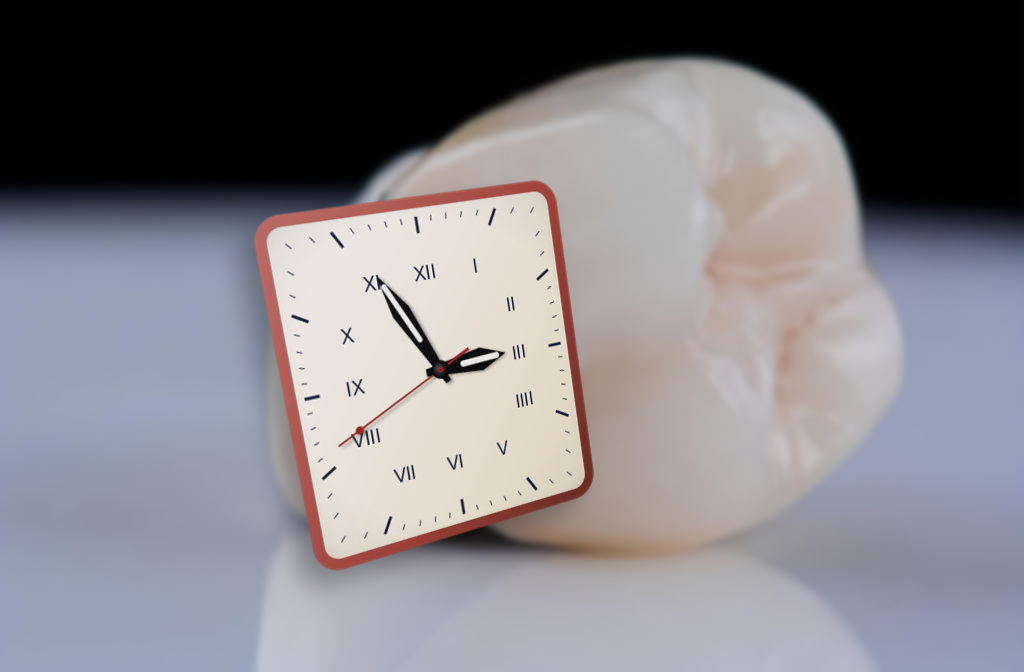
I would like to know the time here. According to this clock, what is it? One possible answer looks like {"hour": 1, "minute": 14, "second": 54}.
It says {"hour": 2, "minute": 55, "second": 41}
